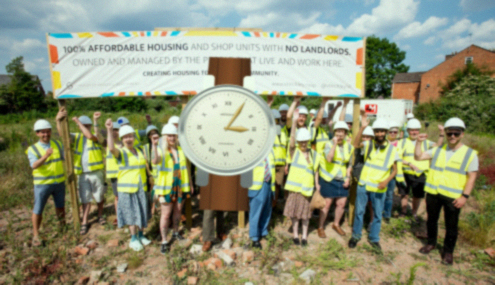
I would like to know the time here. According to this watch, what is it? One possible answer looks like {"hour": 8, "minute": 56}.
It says {"hour": 3, "minute": 5}
